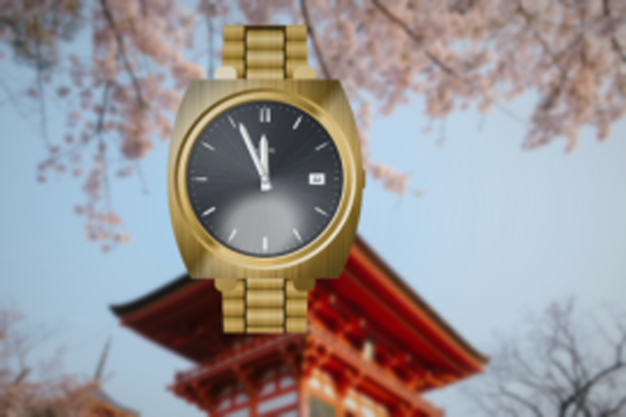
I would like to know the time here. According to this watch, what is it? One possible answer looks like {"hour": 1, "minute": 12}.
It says {"hour": 11, "minute": 56}
